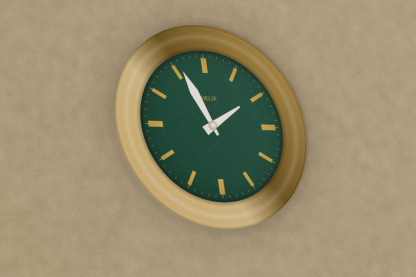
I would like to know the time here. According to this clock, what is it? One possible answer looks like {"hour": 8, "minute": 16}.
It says {"hour": 1, "minute": 56}
